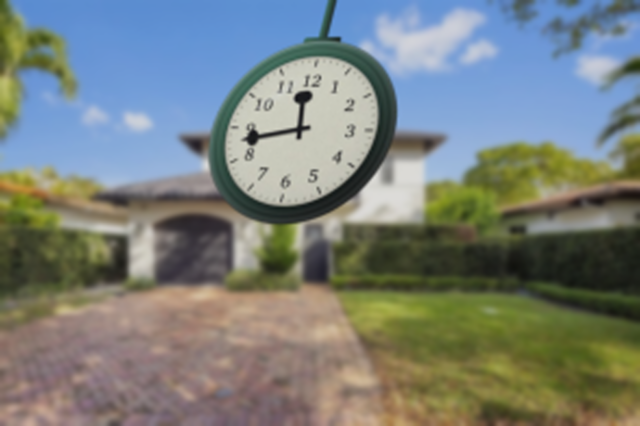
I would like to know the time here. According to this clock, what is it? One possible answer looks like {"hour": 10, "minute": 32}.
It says {"hour": 11, "minute": 43}
